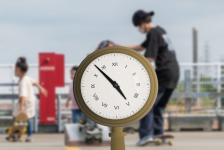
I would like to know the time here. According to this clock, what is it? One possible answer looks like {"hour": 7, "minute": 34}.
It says {"hour": 4, "minute": 53}
